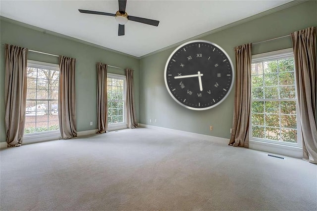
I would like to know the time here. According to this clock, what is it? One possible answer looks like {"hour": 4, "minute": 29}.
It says {"hour": 5, "minute": 44}
